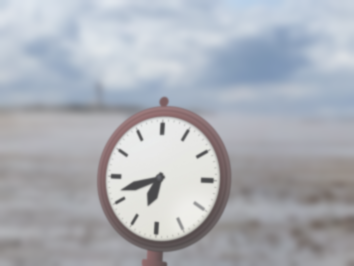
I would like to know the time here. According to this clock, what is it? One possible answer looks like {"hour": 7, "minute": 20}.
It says {"hour": 6, "minute": 42}
